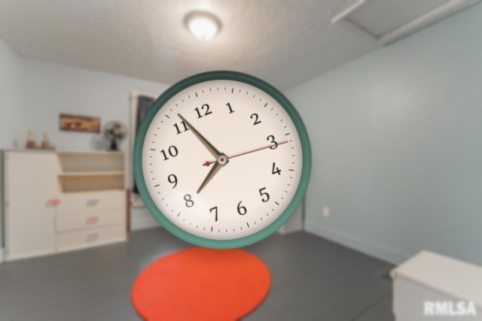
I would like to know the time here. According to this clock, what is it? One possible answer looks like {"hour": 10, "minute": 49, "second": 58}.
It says {"hour": 7, "minute": 56, "second": 16}
